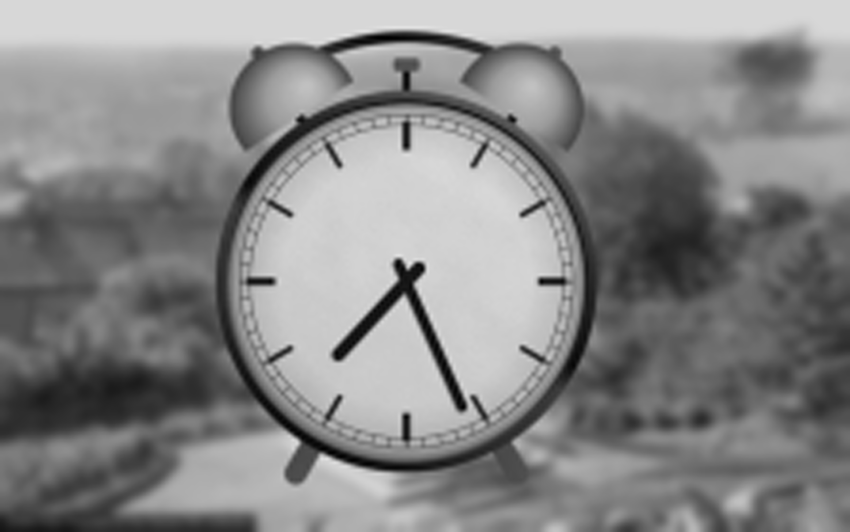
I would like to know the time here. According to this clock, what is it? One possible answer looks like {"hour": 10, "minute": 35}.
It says {"hour": 7, "minute": 26}
